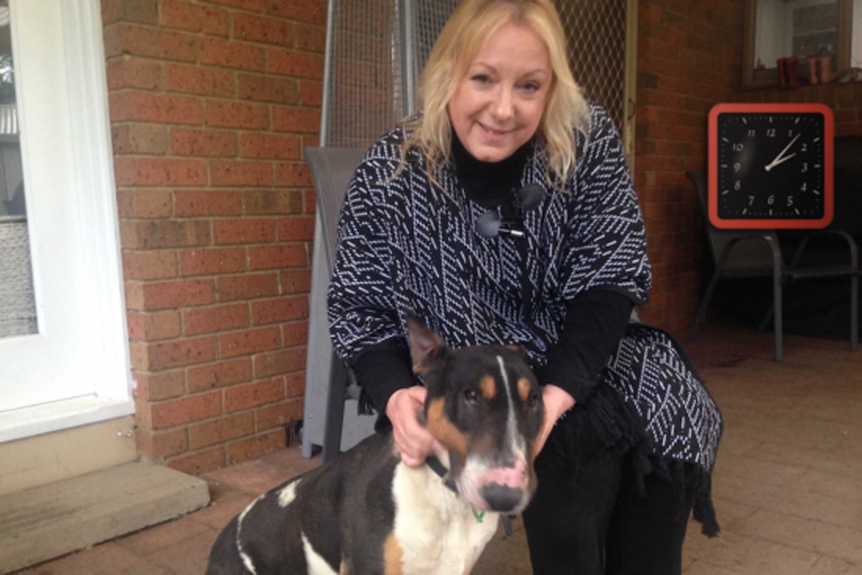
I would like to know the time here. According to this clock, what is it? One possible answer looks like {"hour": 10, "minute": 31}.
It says {"hour": 2, "minute": 7}
